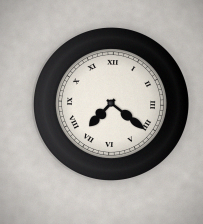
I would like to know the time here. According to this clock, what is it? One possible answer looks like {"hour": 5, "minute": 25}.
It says {"hour": 7, "minute": 21}
